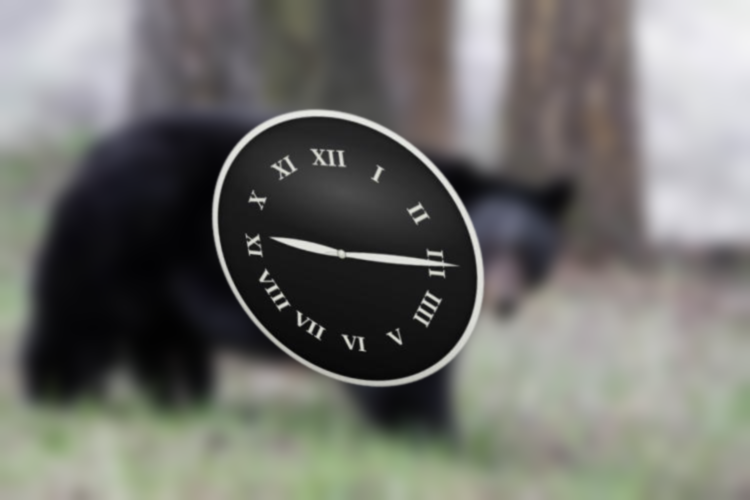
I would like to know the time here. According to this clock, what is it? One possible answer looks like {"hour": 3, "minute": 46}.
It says {"hour": 9, "minute": 15}
